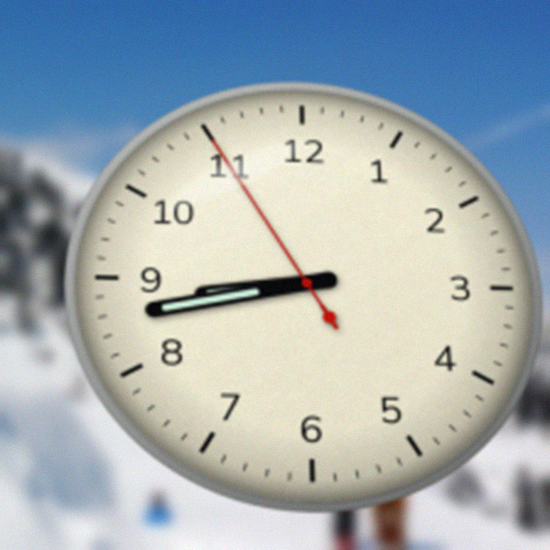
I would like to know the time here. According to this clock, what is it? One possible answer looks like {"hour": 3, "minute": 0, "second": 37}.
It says {"hour": 8, "minute": 42, "second": 55}
